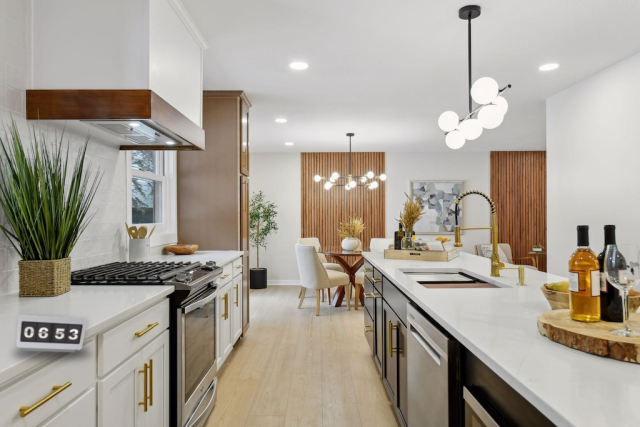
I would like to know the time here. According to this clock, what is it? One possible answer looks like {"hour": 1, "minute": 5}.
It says {"hour": 6, "minute": 53}
